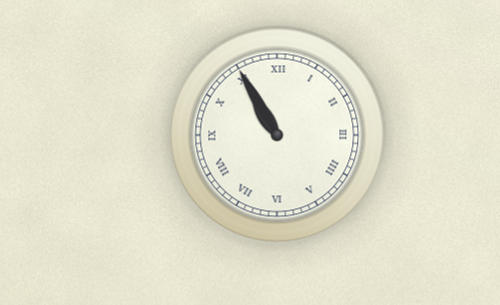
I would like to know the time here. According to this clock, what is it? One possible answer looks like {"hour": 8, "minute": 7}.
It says {"hour": 10, "minute": 55}
